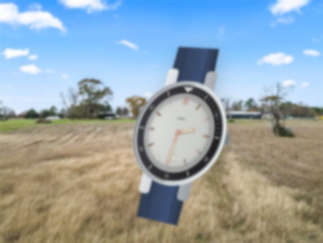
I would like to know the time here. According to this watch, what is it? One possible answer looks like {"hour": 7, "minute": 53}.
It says {"hour": 2, "minute": 31}
